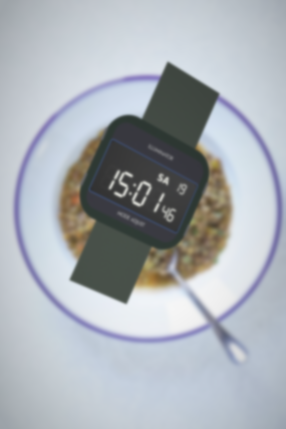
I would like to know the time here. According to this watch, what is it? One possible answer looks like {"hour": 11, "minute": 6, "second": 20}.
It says {"hour": 15, "minute": 1, "second": 46}
